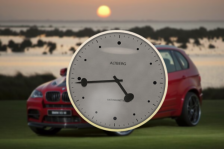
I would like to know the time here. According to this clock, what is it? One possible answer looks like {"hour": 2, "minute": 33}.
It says {"hour": 4, "minute": 44}
